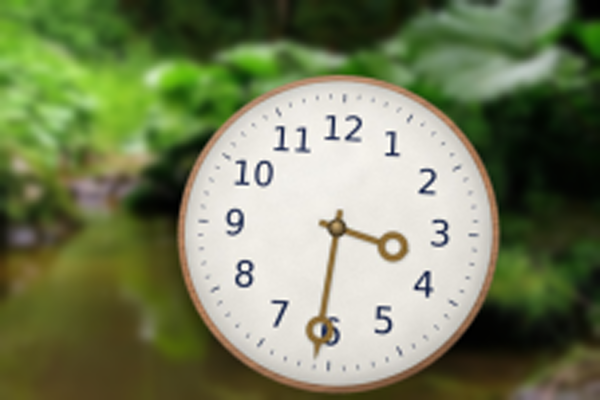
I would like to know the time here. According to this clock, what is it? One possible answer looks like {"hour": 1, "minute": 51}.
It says {"hour": 3, "minute": 31}
